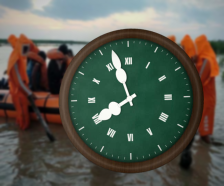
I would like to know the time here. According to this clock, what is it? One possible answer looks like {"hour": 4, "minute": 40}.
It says {"hour": 7, "minute": 57}
